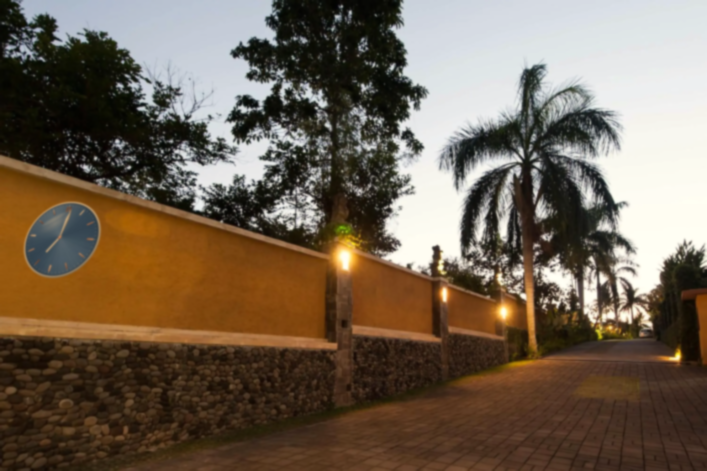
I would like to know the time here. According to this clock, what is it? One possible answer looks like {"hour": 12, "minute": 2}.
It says {"hour": 7, "minute": 1}
